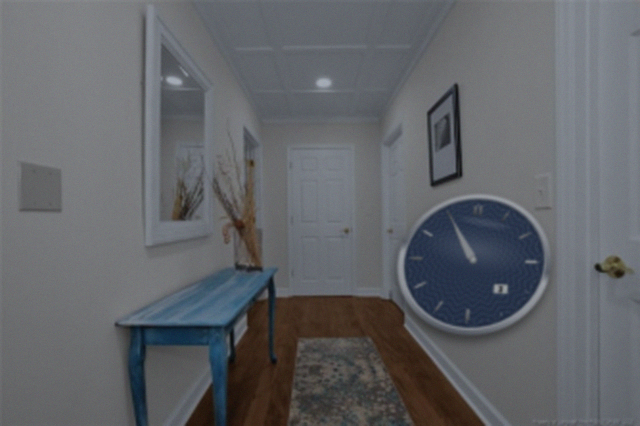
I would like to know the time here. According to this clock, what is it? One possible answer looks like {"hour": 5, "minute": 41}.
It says {"hour": 10, "minute": 55}
